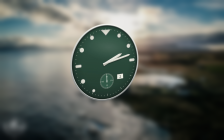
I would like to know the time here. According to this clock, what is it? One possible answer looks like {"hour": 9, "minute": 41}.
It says {"hour": 2, "minute": 13}
